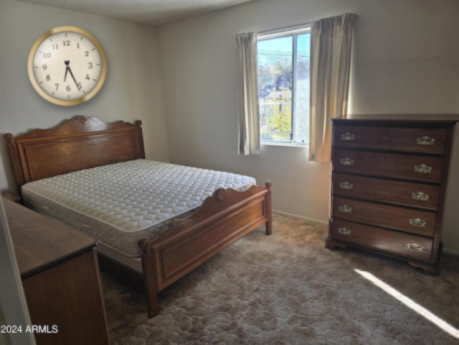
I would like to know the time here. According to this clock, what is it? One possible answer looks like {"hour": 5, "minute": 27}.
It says {"hour": 6, "minute": 26}
